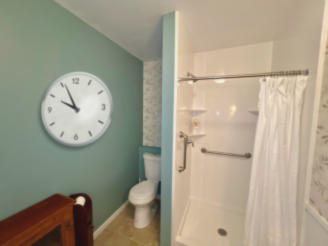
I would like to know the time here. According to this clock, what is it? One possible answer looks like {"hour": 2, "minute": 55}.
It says {"hour": 9, "minute": 56}
